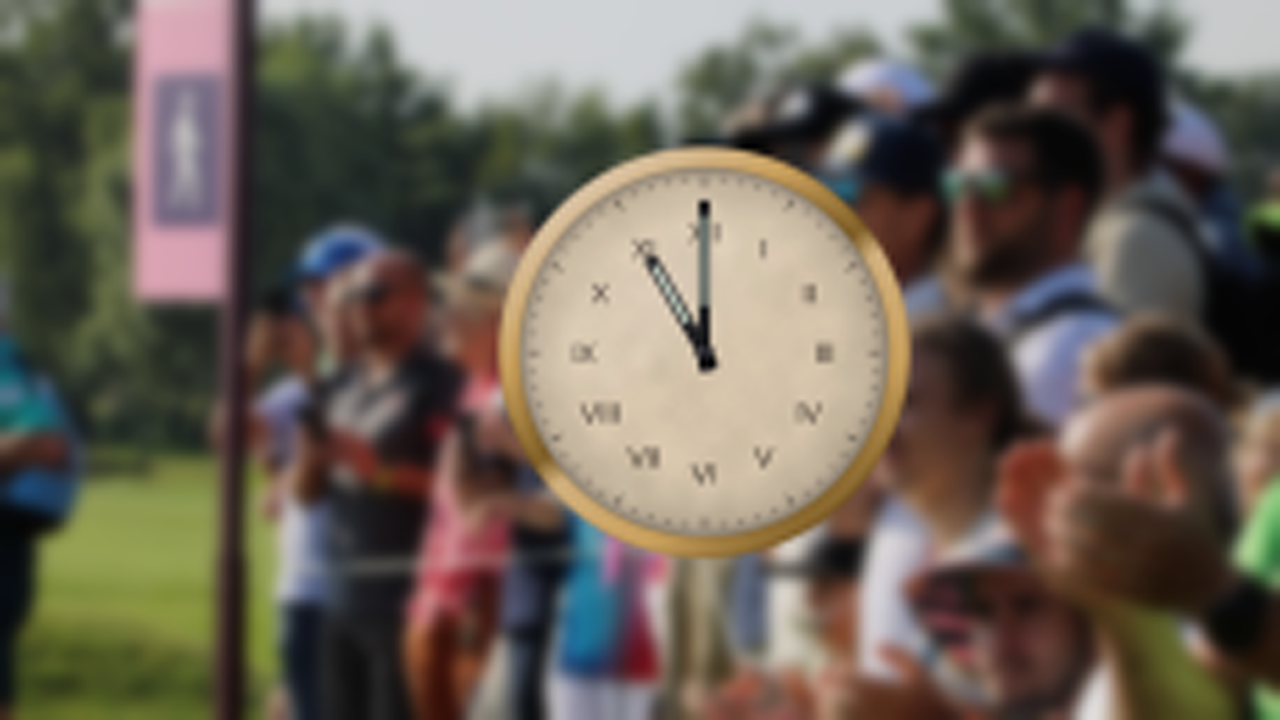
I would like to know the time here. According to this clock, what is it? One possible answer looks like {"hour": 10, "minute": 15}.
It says {"hour": 11, "minute": 0}
